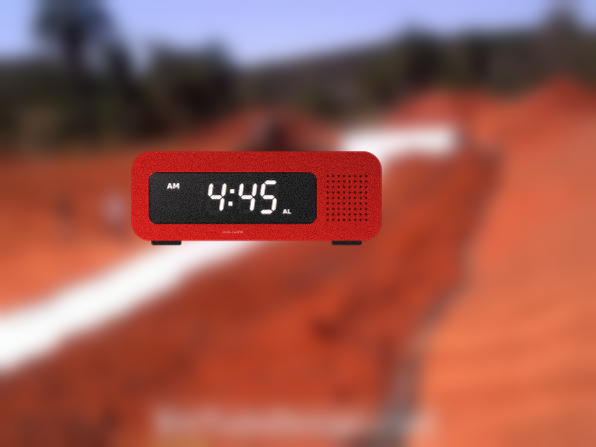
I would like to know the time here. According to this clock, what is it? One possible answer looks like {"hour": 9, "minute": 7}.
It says {"hour": 4, "minute": 45}
